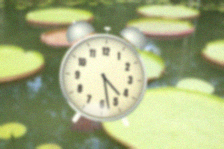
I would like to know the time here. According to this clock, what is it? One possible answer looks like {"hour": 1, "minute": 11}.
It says {"hour": 4, "minute": 28}
